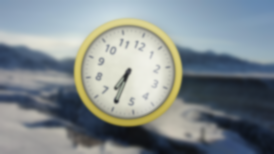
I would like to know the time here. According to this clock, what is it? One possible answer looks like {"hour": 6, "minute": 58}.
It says {"hour": 6, "minute": 30}
